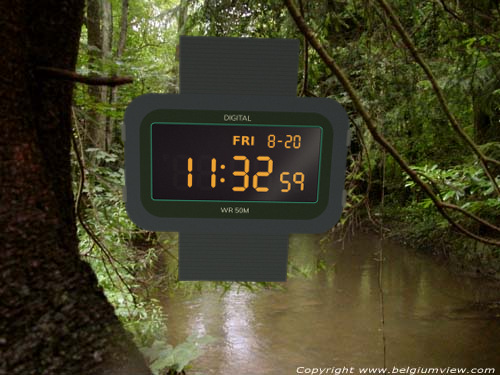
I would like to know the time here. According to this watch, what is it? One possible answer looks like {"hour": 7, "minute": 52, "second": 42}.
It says {"hour": 11, "minute": 32, "second": 59}
